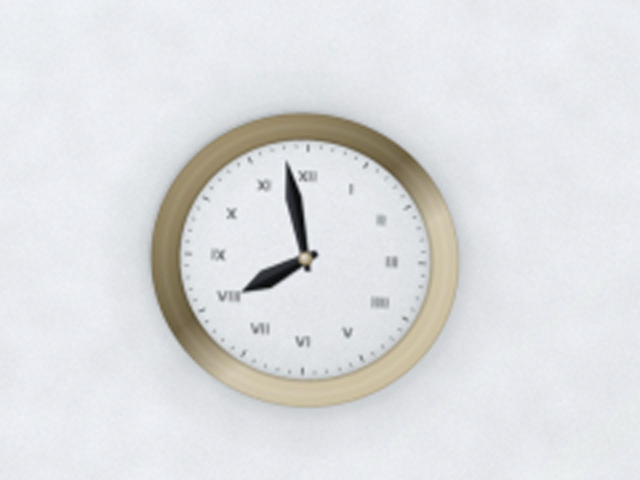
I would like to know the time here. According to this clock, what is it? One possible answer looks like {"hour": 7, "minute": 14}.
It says {"hour": 7, "minute": 58}
